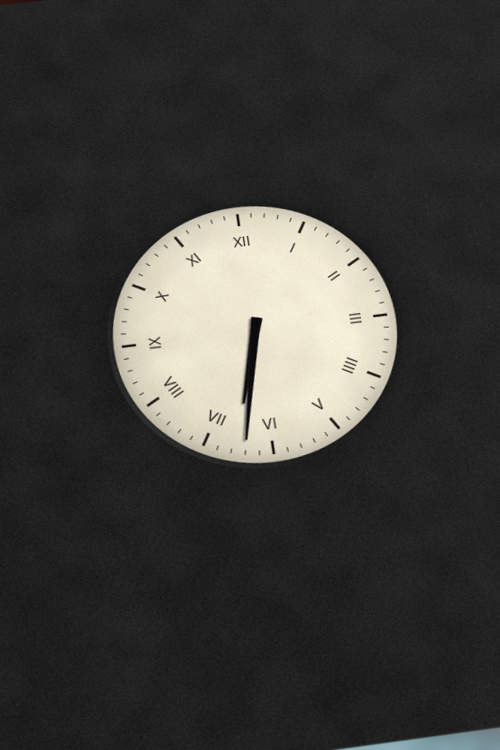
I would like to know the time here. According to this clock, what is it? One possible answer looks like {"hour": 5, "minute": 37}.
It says {"hour": 6, "minute": 32}
